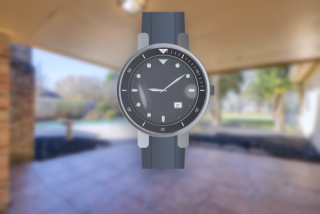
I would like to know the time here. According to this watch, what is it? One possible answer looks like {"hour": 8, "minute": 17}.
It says {"hour": 9, "minute": 9}
